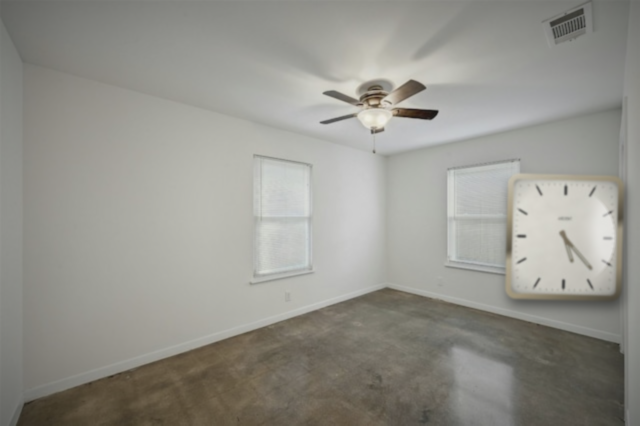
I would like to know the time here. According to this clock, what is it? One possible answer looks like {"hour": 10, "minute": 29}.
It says {"hour": 5, "minute": 23}
